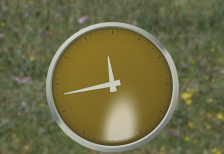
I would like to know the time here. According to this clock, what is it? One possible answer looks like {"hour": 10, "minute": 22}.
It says {"hour": 11, "minute": 43}
